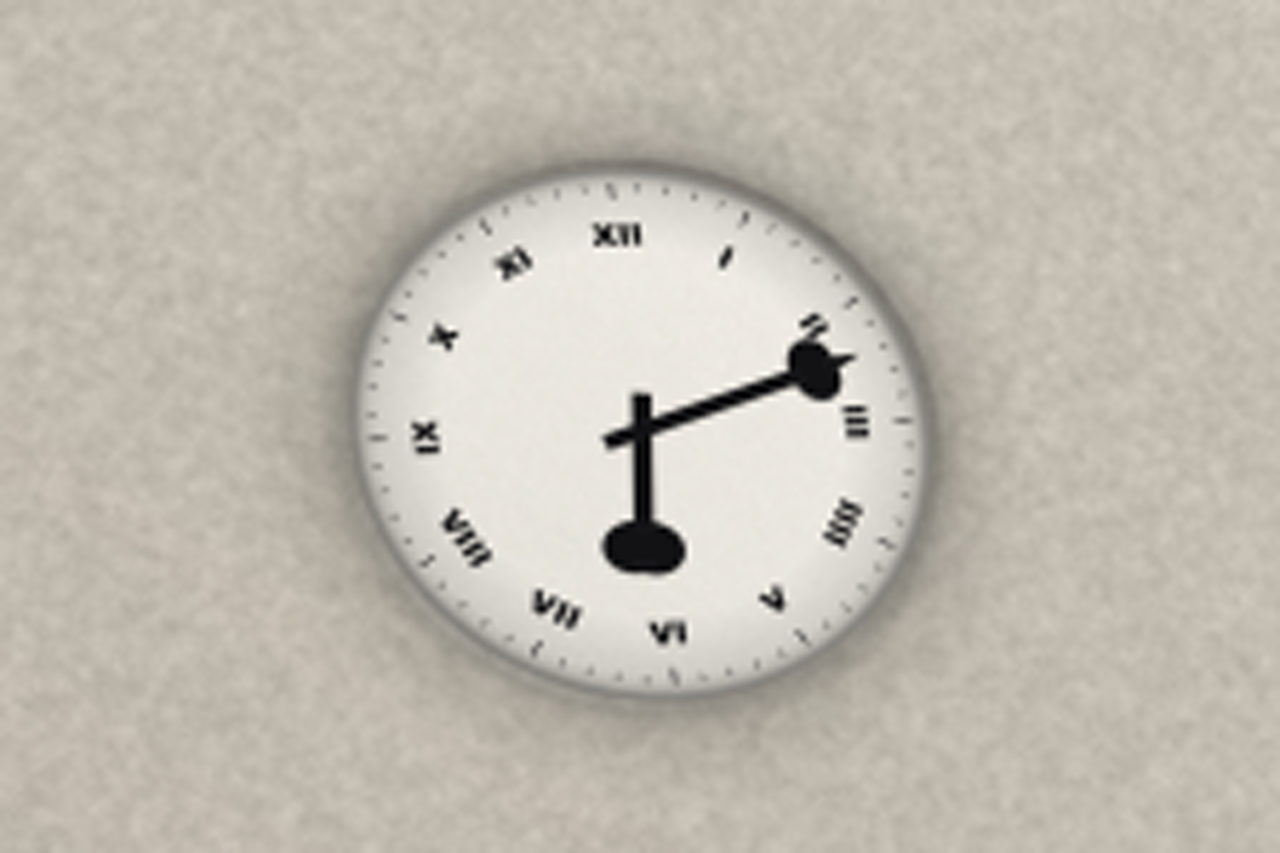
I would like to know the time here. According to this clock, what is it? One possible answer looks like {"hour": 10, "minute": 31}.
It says {"hour": 6, "minute": 12}
